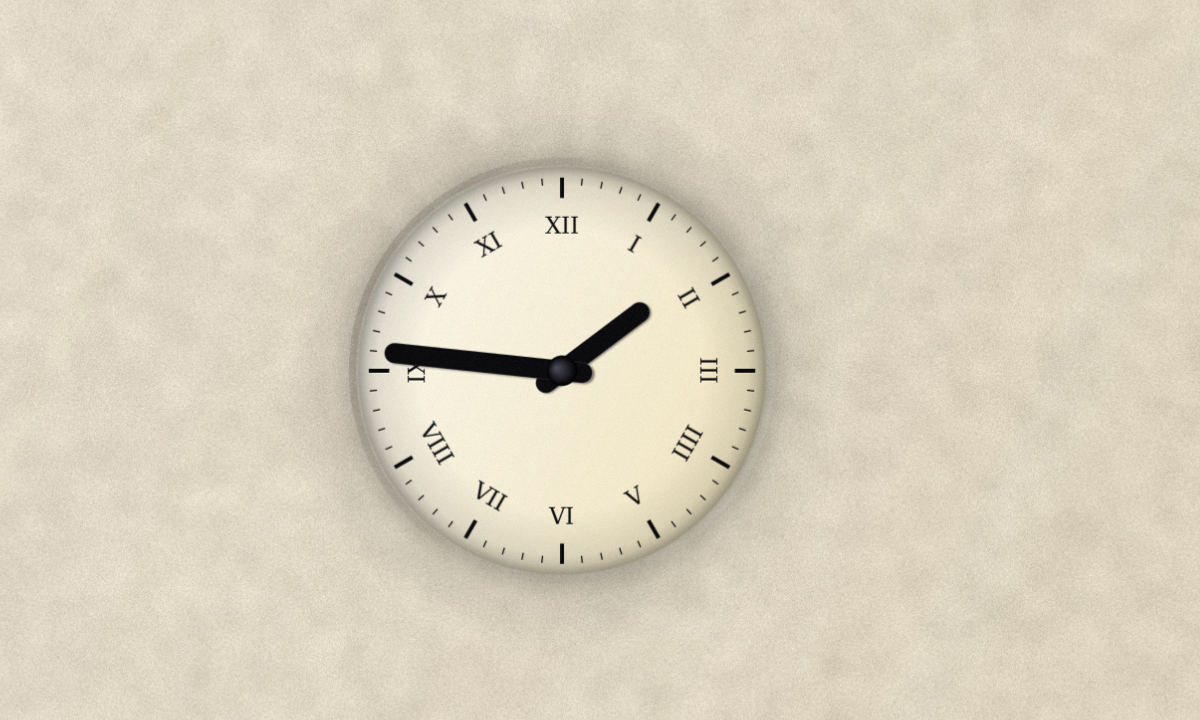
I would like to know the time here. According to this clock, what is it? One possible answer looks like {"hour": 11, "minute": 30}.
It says {"hour": 1, "minute": 46}
